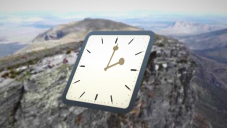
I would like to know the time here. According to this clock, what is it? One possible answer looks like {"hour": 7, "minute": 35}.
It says {"hour": 2, "minute": 1}
